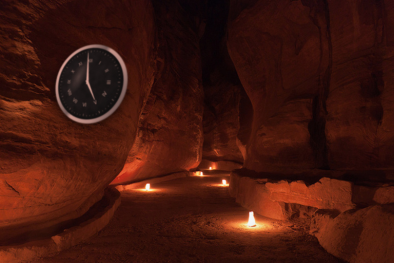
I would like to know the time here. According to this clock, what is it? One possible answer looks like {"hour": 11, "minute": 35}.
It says {"hour": 4, "minute": 59}
